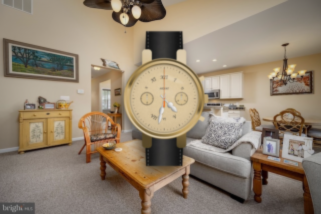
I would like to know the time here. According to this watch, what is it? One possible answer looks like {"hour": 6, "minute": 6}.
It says {"hour": 4, "minute": 32}
